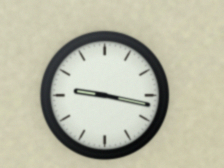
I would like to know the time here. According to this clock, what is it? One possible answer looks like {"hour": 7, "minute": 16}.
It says {"hour": 9, "minute": 17}
